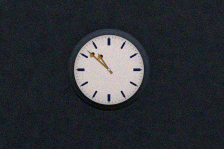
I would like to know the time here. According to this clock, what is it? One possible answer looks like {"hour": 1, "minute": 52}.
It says {"hour": 10, "minute": 52}
